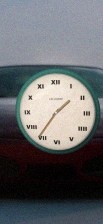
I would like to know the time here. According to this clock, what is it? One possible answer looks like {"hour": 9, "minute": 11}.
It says {"hour": 1, "minute": 36}
